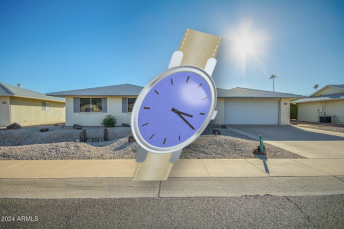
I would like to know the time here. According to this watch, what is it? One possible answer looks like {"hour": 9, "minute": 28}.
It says {"hour": 3, "minute": 20}
